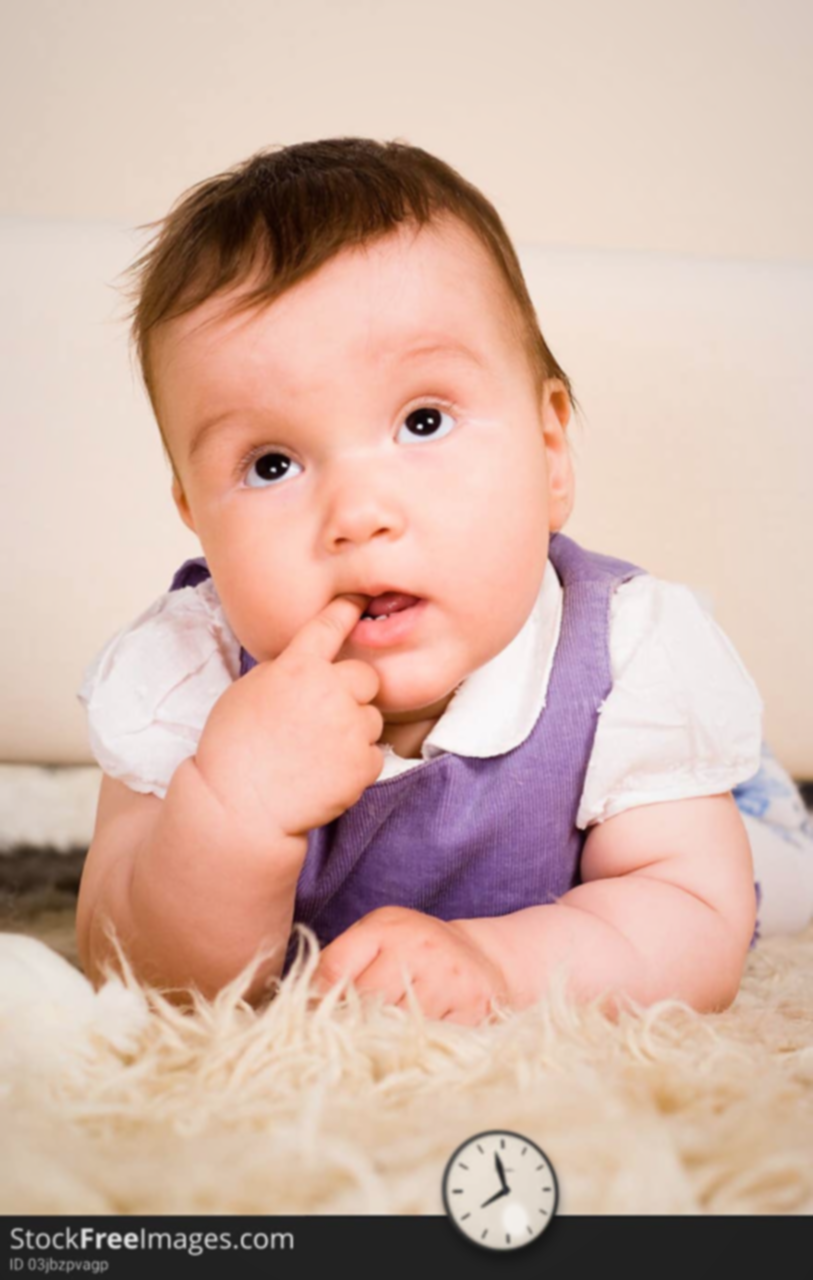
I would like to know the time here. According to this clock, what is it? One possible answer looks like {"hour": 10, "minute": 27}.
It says {"hour": 7, "minute": 58}
